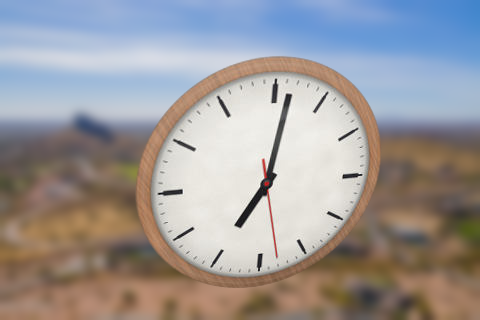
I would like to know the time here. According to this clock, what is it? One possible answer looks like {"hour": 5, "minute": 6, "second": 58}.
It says {"hour": 7, "minute": 1, "second": 28}
